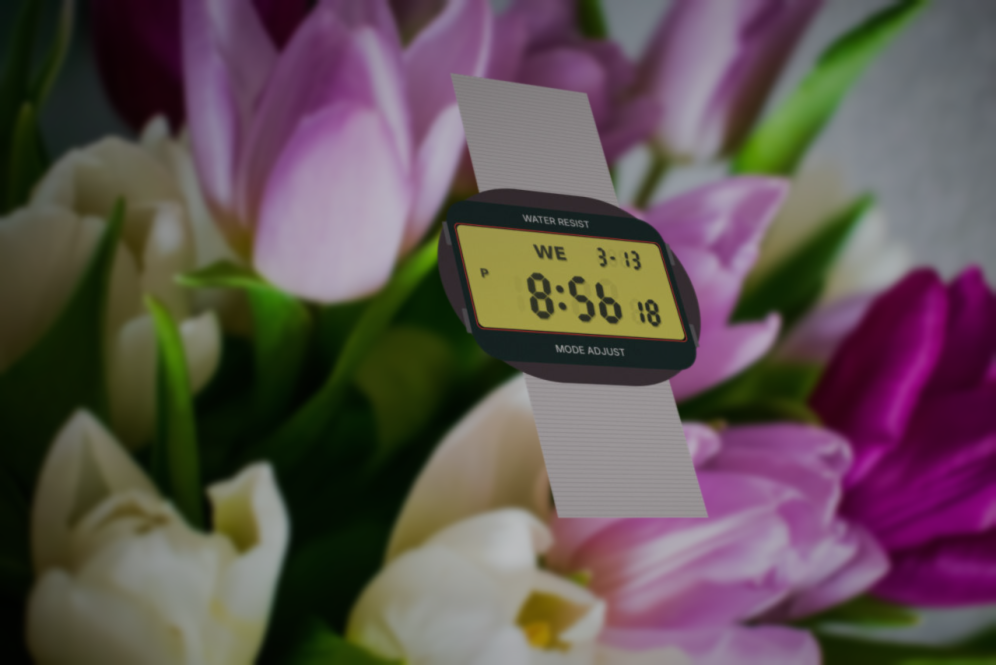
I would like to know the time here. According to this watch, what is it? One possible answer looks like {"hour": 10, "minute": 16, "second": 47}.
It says {"hour": 8, "minute": 56, "second": 18}
